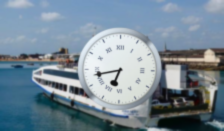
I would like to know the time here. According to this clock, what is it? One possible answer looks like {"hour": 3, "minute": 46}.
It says {"hour": 6, "minute": 43}
